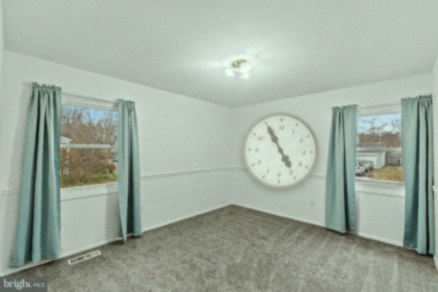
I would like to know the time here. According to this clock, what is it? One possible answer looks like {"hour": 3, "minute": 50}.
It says {"hour": 4, "minute": 55}
